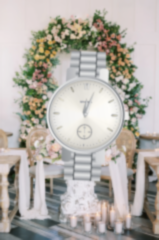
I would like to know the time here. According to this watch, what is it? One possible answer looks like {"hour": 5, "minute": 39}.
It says {"hour": 12, "minute": 3}
